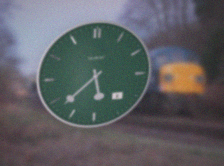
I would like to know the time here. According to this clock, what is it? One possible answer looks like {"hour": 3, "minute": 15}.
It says {"hour": 5, "minute": 38}
